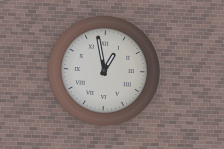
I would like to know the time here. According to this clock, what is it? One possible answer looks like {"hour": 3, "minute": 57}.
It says {"hour": 12, "minute": 58}
